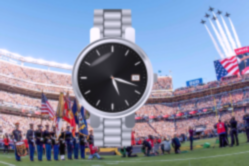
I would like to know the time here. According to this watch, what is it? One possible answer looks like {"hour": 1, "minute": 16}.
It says {"hour": 5, "minute": 18}
